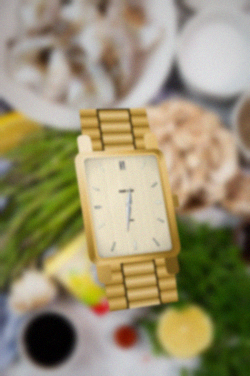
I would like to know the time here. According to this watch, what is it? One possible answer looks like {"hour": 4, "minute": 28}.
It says {"hour": 12, "minute": 32}
